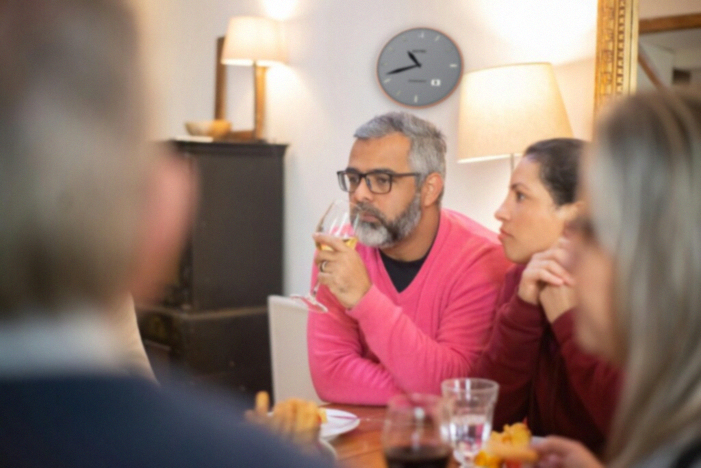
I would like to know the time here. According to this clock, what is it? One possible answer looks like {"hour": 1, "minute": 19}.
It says {"hour": 10, "minute": 42}
